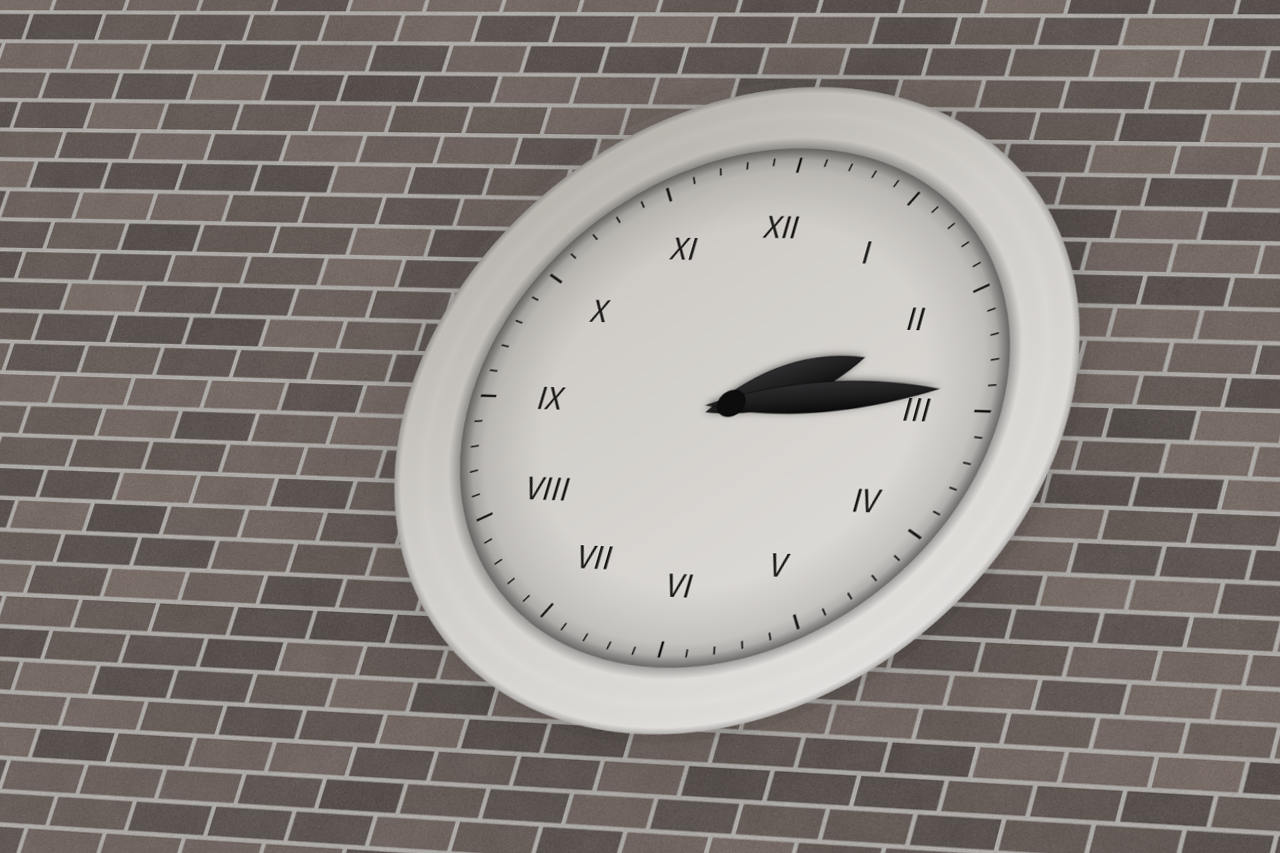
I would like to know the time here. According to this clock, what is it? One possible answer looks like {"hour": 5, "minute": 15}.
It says {"hour": 2, "minute": 14}
